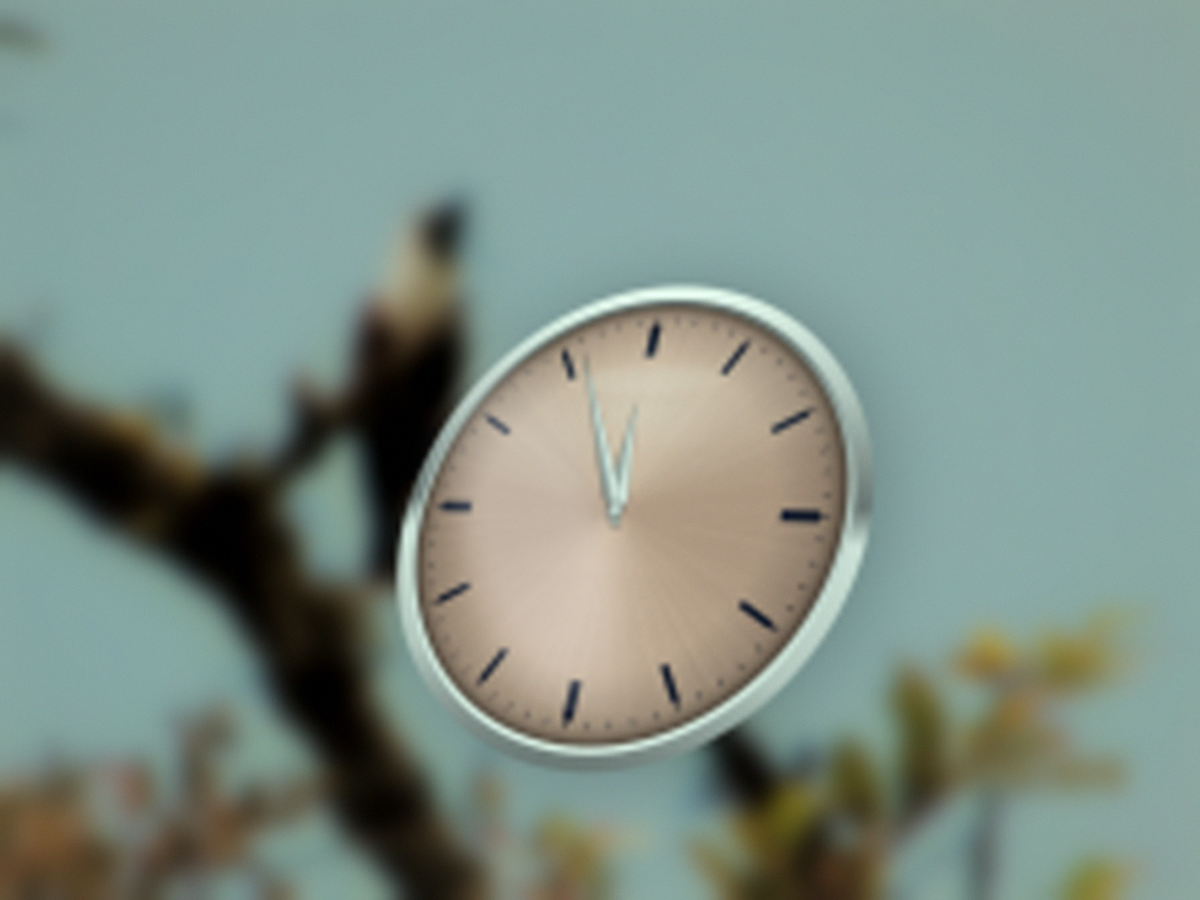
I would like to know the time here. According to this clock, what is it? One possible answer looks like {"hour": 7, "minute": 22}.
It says {"hour": 11, "minute": 56}
